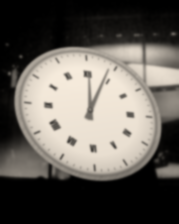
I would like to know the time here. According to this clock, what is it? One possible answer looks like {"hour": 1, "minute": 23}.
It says {"hour": 12, "minute": 4}
